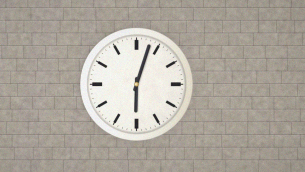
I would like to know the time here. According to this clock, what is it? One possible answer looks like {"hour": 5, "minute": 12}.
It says {"hour": 6, "minute": 3}
